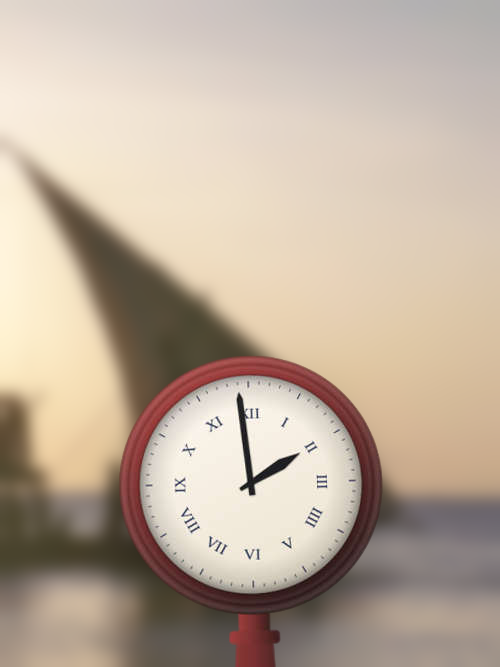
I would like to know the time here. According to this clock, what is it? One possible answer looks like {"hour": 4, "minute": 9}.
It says {"hour": 1, "minute": 59}
